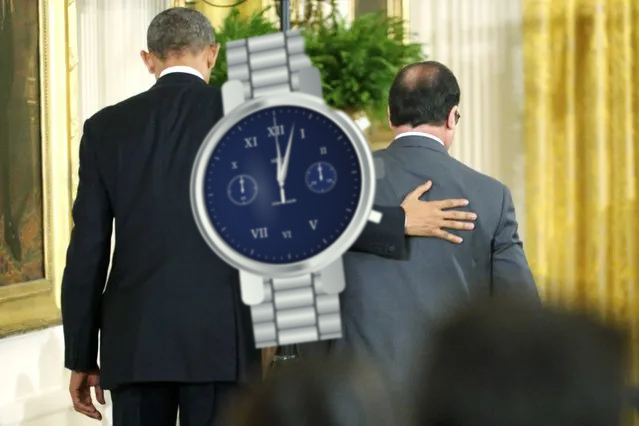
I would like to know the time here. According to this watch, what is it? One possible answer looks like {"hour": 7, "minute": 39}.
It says {"hour": 12, "minute": 3}
